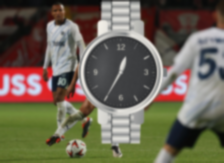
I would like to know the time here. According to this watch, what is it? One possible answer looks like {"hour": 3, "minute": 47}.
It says {"hour": 12, "minute": 35}
